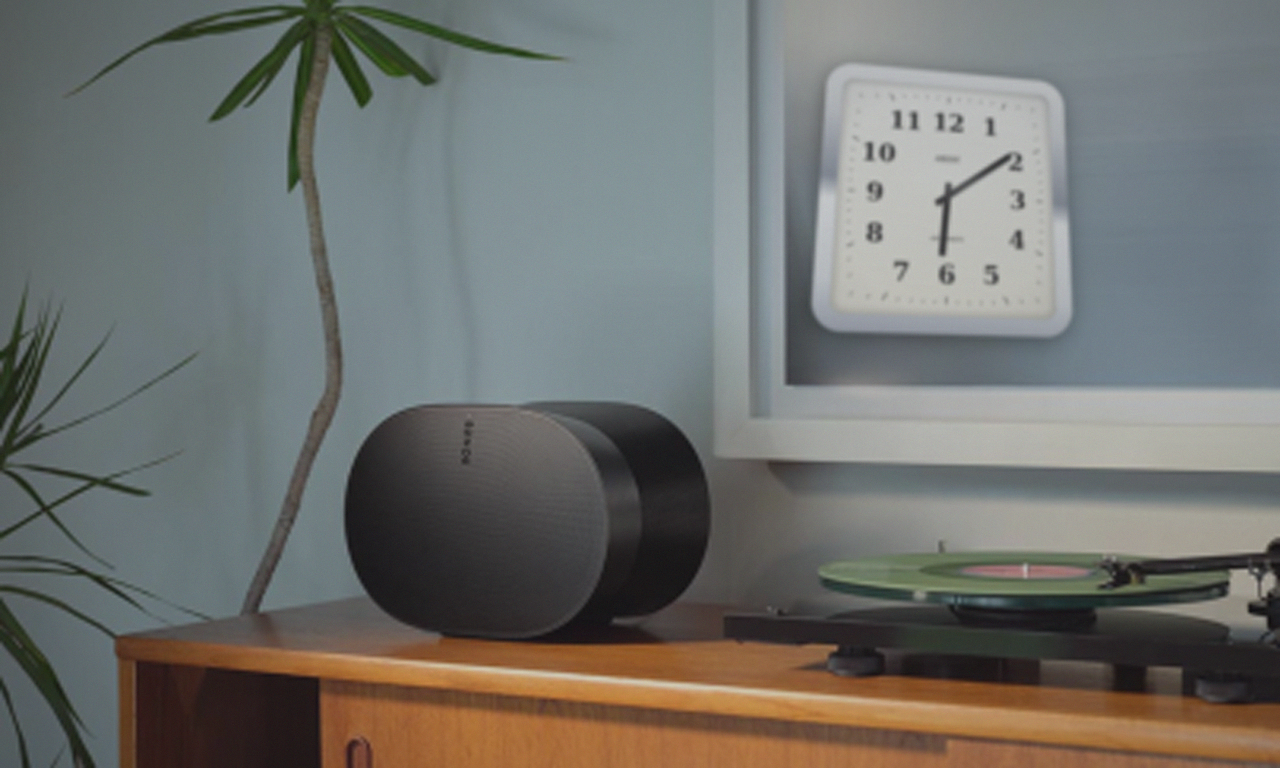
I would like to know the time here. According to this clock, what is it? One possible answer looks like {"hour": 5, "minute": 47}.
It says {"hour": 6, "minute": 9}
